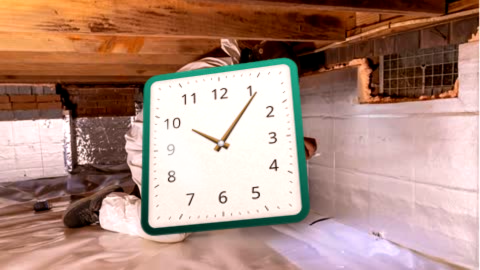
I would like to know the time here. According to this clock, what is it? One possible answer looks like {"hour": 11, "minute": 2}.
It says {"hour": 10, "minute": 6}
